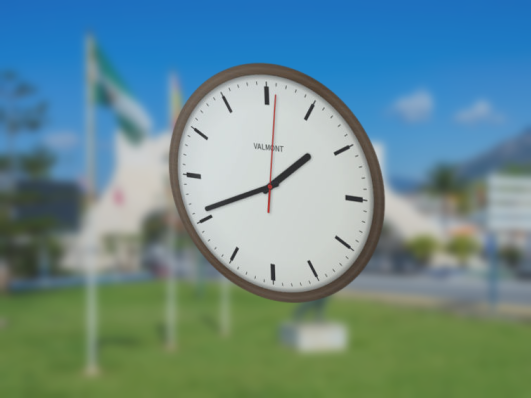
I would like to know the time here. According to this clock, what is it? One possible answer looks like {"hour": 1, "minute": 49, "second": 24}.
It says {"hour": 1, "minute": 41, "second": 1}
